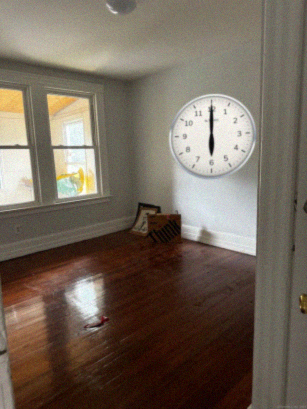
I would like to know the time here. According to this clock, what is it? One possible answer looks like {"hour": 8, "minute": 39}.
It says {"hour": 6, "minute": 0}
